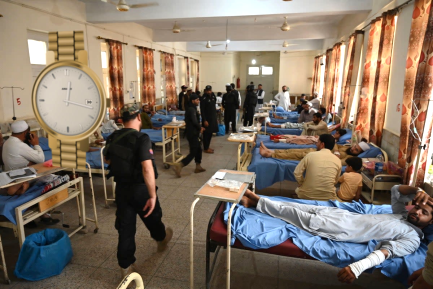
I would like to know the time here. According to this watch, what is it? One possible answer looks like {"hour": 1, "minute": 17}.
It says {"hour": 12, "minute": 17}
